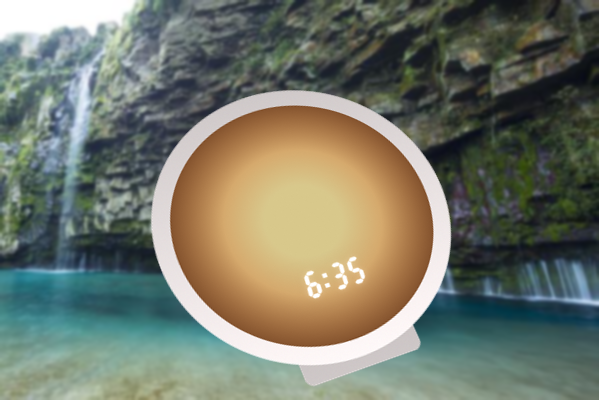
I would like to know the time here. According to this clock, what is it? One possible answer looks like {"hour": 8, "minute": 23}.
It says {"hour": 6, "minute": 35}
